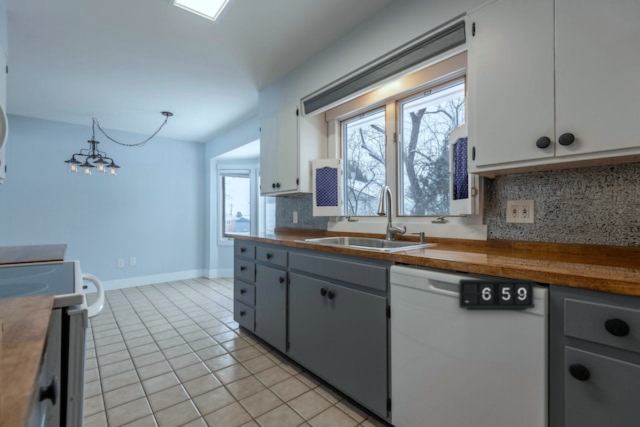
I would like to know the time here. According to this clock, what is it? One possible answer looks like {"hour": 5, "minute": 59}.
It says {"hour": 6, "minute": 59}
